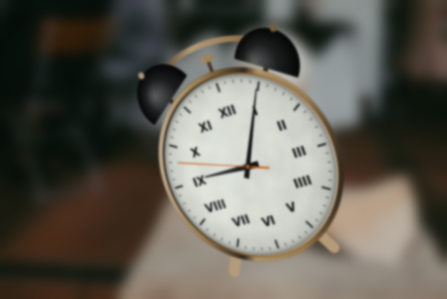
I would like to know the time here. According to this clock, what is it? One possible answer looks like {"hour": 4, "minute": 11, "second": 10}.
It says {"hour": 9, "minute": 4, "second": 48}
